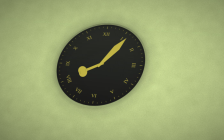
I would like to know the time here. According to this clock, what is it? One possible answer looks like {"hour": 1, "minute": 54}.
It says {"hour": 8, "minute": 6}
